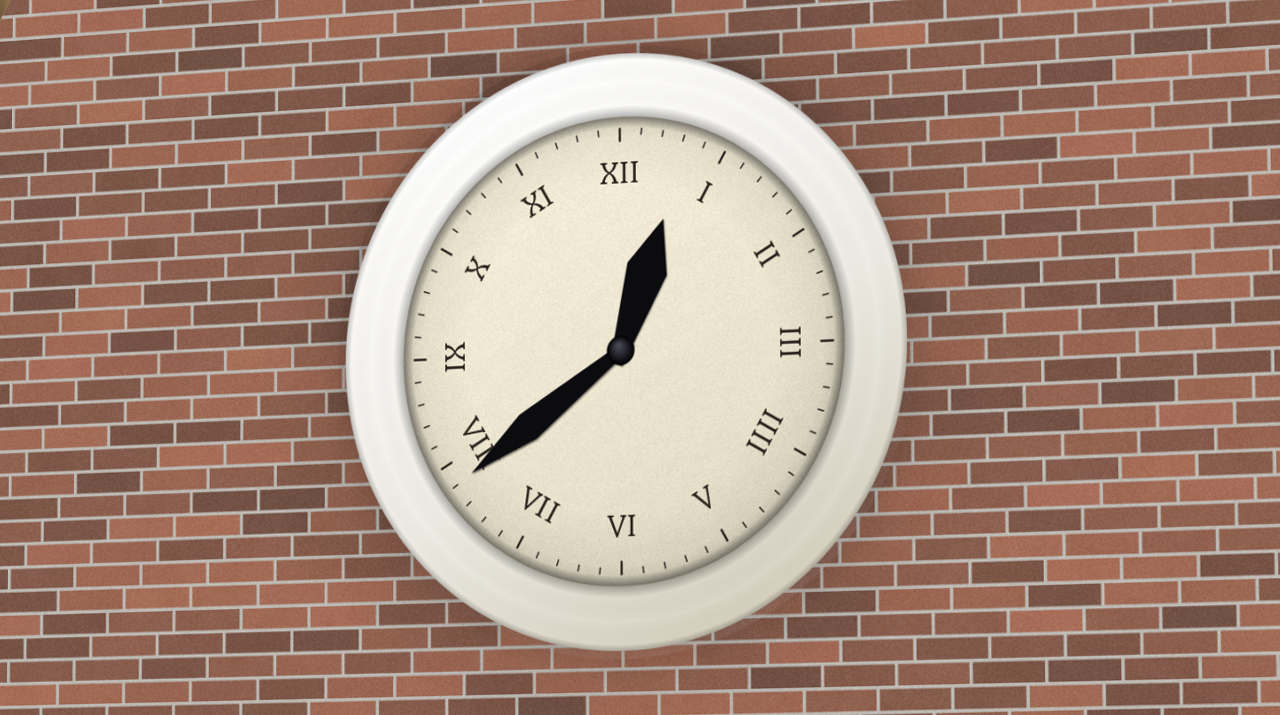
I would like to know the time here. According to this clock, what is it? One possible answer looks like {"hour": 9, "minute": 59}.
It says {"hour": 12, "minute": 39}
